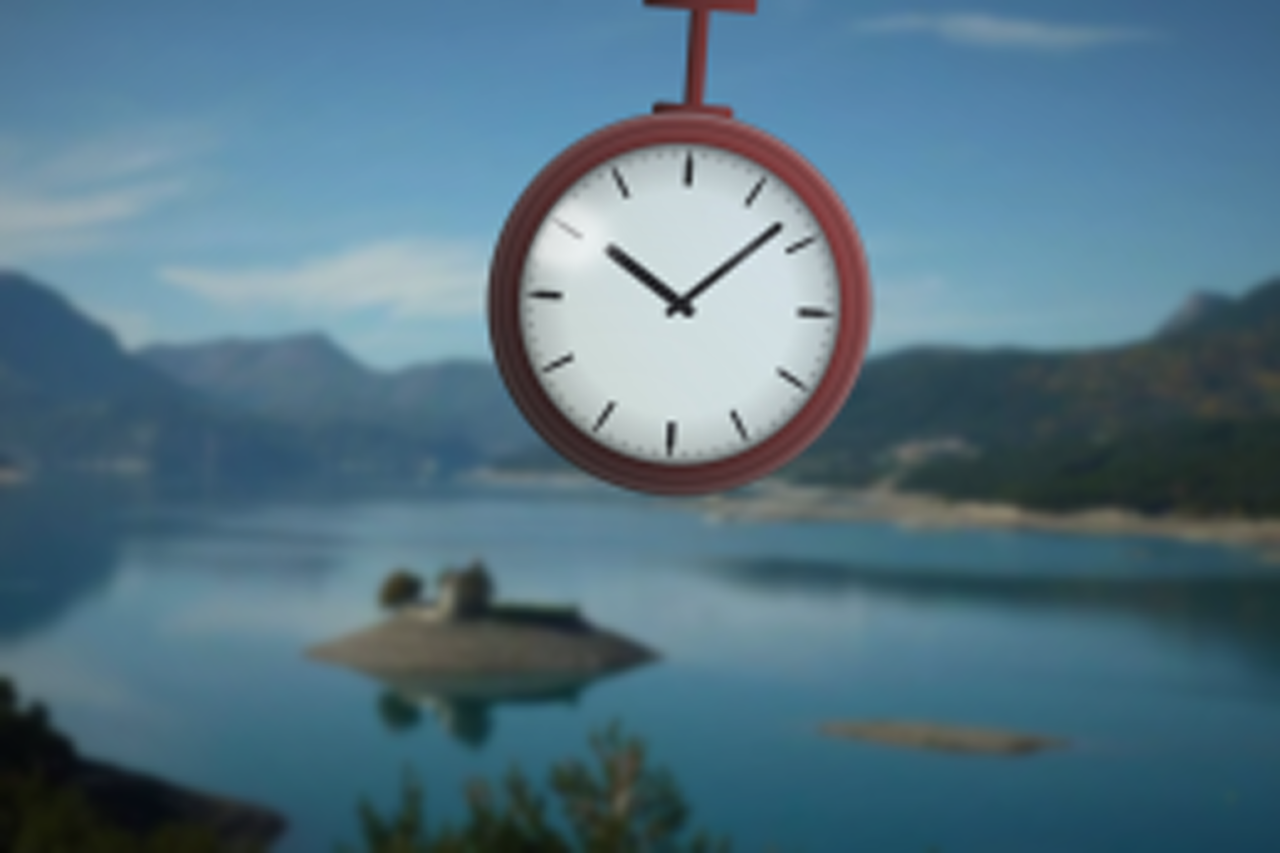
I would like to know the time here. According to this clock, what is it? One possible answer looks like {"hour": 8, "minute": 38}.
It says {"hour": 10, "minute": 8}
